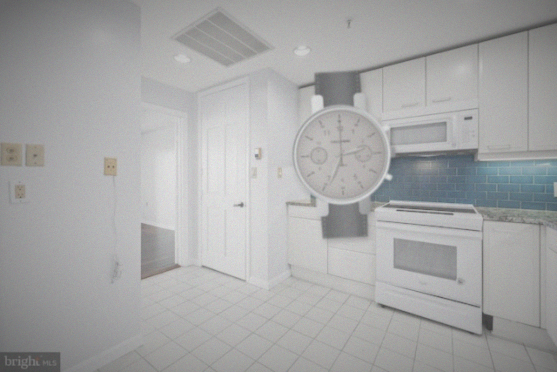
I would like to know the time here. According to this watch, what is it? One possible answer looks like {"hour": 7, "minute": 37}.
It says {"hour": 2, "minute": 34}
